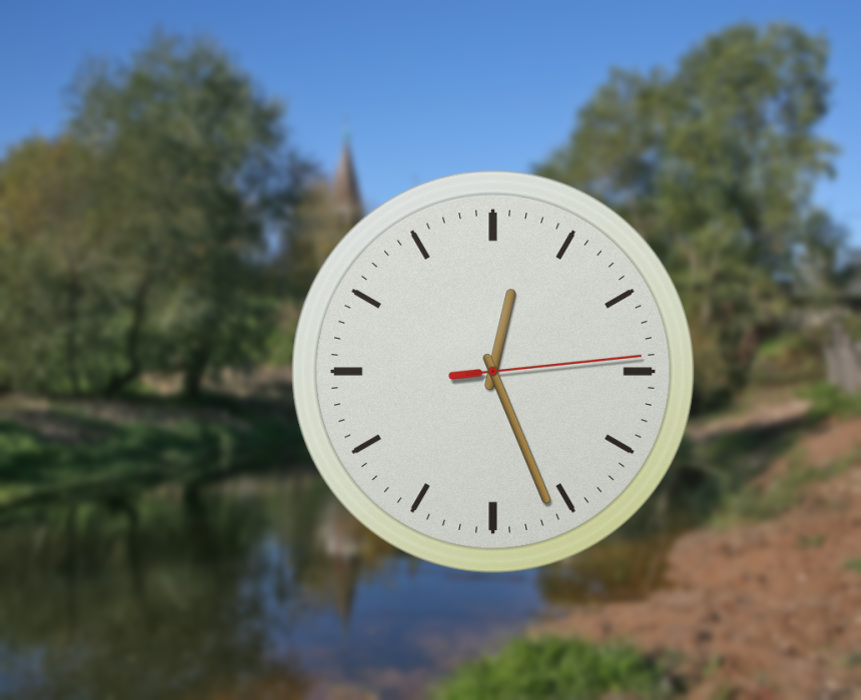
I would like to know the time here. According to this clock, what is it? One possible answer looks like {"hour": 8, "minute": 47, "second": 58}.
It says {"hour": 12, "minute": 26, "second": 14}
